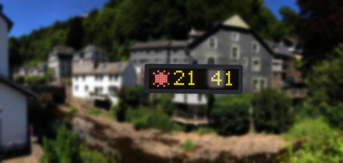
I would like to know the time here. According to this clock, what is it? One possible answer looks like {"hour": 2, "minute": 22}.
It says {"hour": 21, "minute": 41}
